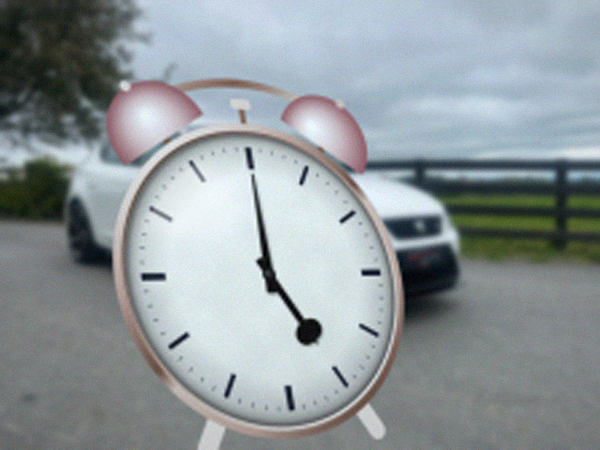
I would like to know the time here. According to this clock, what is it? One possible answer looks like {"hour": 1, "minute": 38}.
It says {"hour": 5, "minute": 0}
